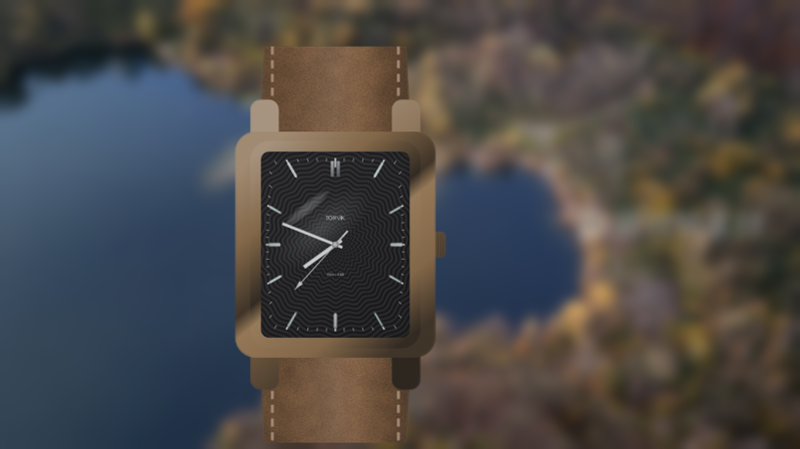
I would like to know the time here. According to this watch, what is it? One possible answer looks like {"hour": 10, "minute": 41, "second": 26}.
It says {"hour": 7, "minute": 48, "second": 37}
